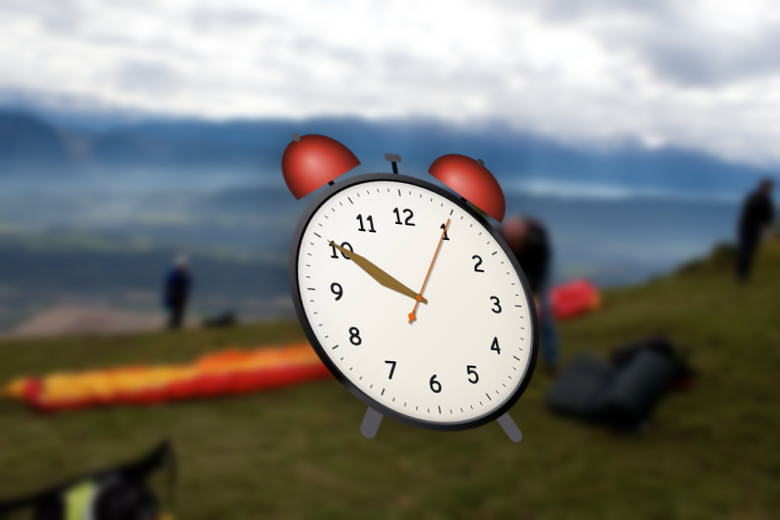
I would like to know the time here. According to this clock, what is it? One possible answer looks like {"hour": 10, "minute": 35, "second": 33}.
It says {"hour": 9, "minute": 50, "second": 5}
